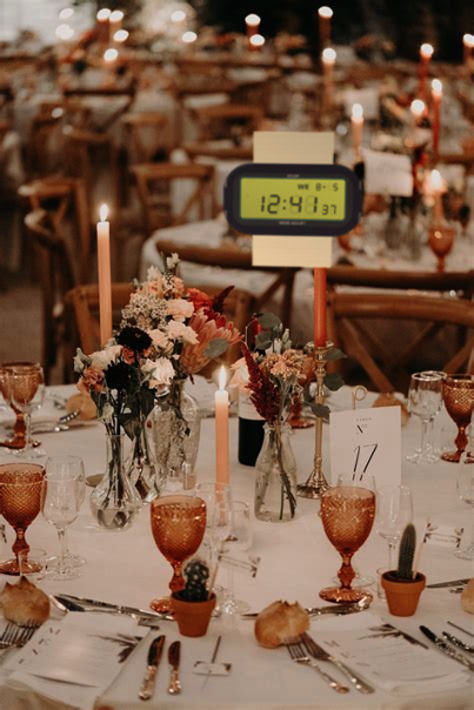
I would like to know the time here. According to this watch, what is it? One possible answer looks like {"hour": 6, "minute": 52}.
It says {"hour": 12, "minute": 41}
